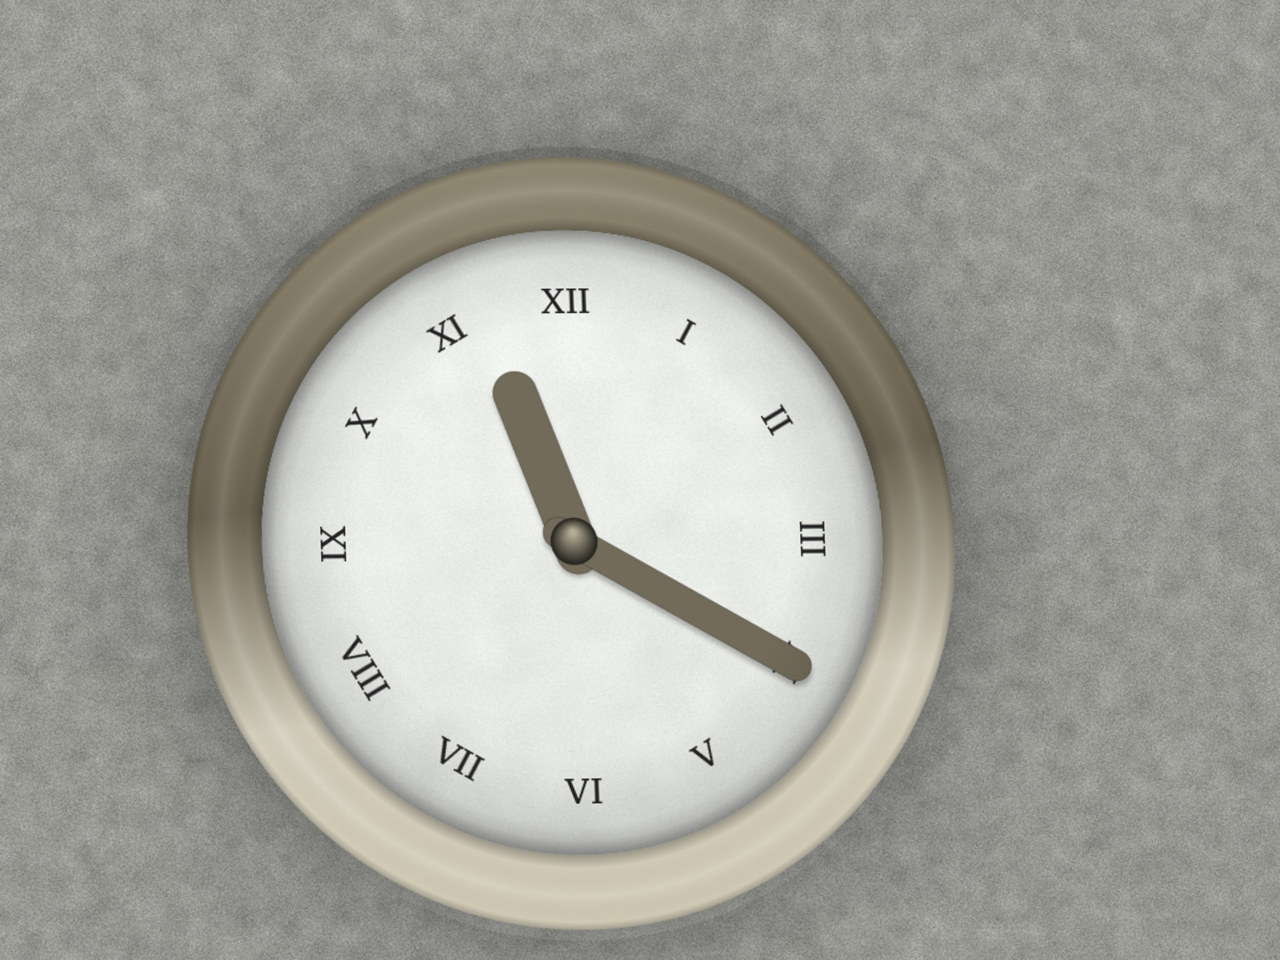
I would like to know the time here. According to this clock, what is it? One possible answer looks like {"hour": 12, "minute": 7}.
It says {"hour": 11, "minute": 20}
